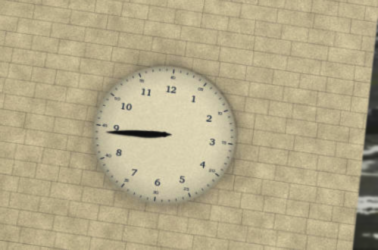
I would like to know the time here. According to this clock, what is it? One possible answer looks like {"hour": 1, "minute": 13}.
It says {"hour": 8, "minute": 44}
